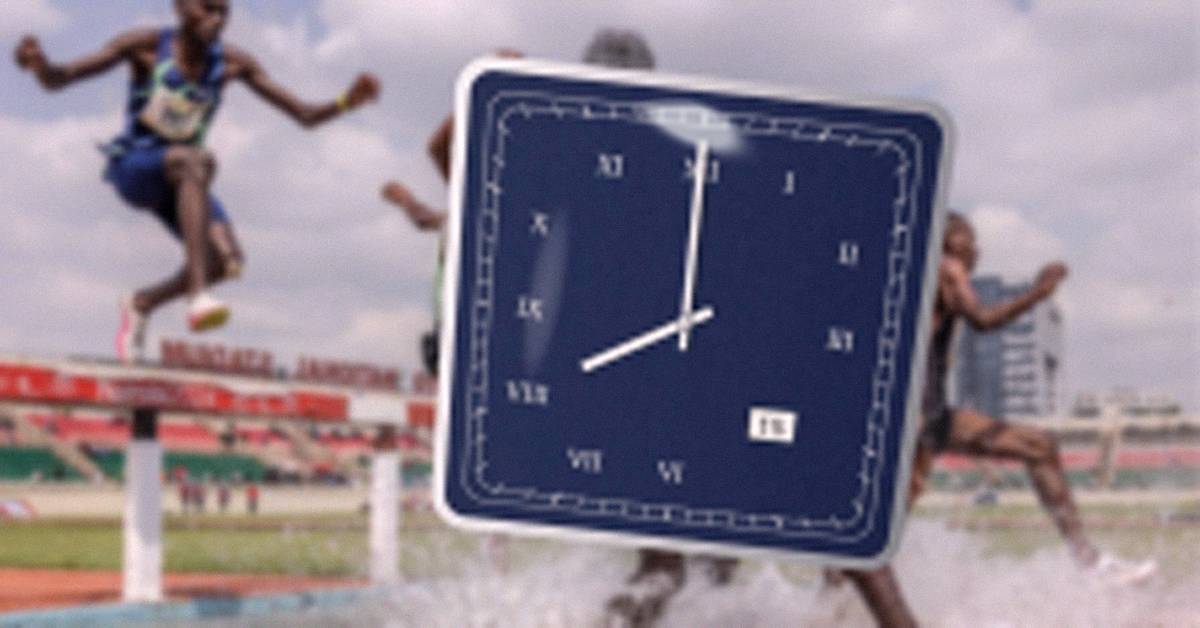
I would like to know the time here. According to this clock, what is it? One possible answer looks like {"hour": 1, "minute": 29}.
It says {"hour": 8, "minute": 0}
